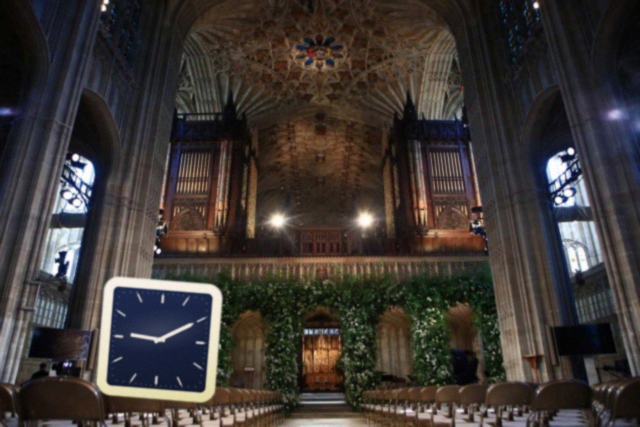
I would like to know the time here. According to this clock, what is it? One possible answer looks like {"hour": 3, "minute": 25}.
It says {"hour": 9, "minute": 10}
